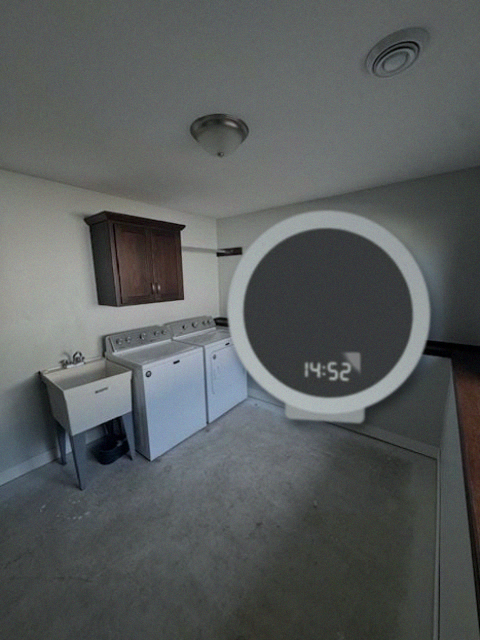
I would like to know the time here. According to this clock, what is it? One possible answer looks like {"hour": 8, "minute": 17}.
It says {"hour": 14, "minute": 52}
